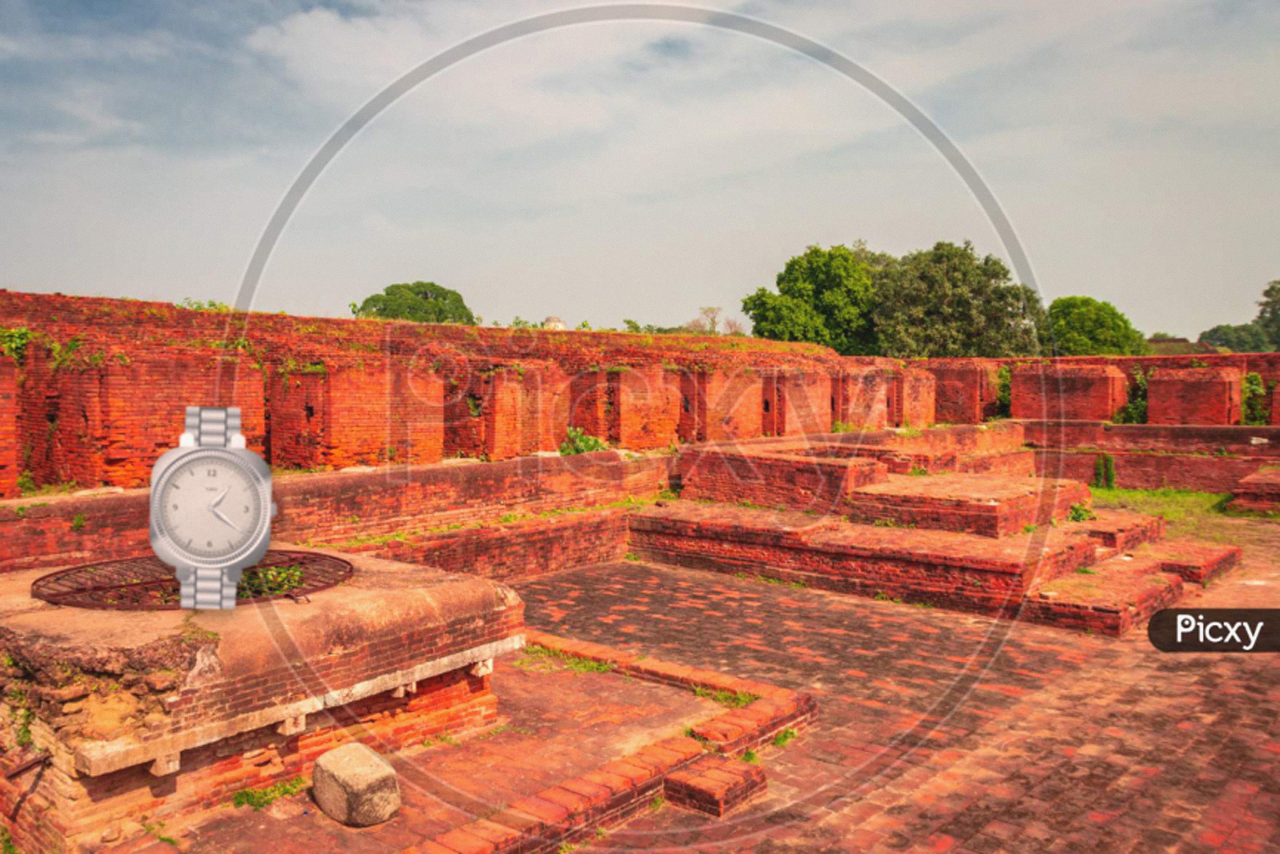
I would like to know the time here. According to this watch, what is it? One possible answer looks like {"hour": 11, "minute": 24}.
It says {"hour": 1, "minute": 21}
